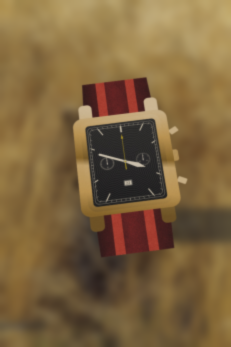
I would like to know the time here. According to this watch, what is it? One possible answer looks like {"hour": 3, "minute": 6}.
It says {"hour": 3, "minute": 49}
